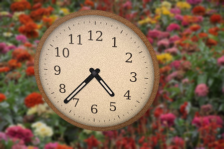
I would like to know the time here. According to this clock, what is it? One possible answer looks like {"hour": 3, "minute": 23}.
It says {"hour": 4, "minute": 37}
